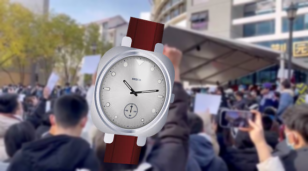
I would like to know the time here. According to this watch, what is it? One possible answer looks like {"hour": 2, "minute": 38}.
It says {"hour": 10, "minute": 13}
